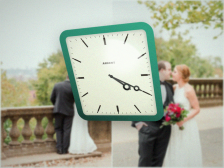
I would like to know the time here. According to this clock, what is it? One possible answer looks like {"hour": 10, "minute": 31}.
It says {"hour": 4, "minute": 20}
